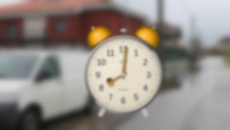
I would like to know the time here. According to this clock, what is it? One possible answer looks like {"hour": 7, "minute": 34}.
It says {"hour": 8, "minute": 1}
